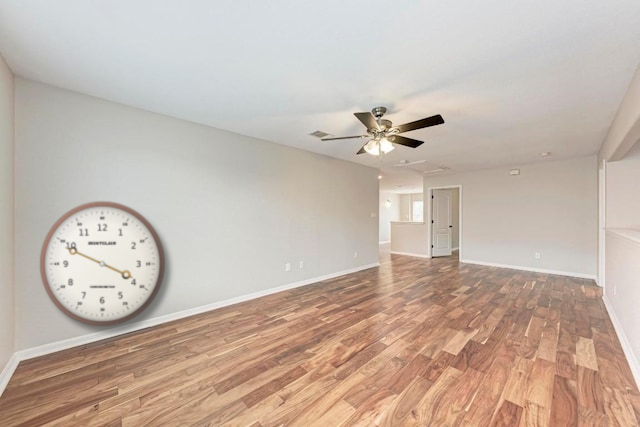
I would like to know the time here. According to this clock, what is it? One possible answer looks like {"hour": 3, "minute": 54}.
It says {"hour": 3, "minute": 49}
